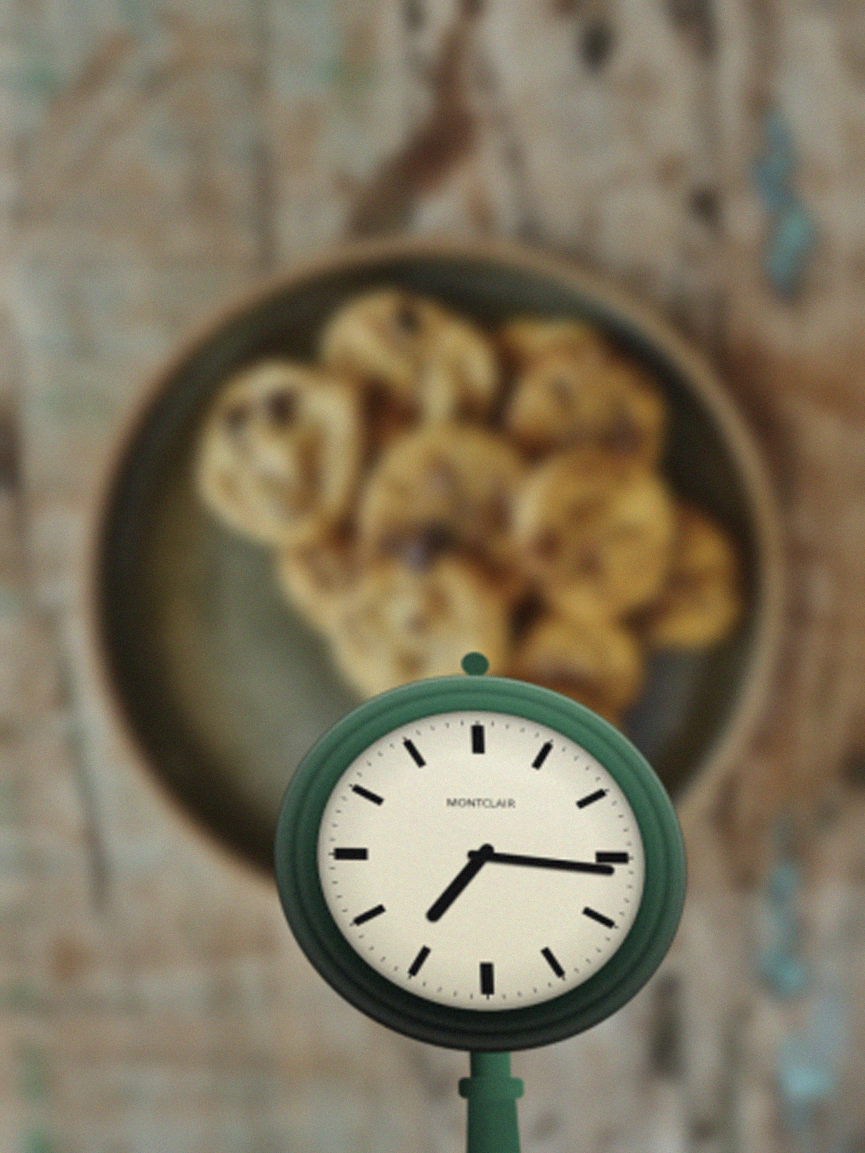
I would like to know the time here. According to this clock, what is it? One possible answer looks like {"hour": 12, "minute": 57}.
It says {"hour": 7, "minute": 16}
